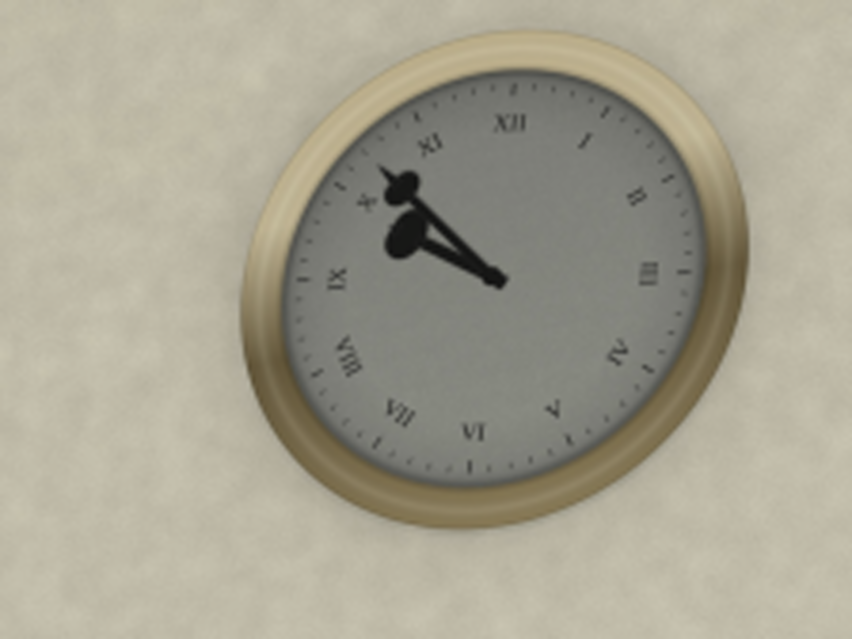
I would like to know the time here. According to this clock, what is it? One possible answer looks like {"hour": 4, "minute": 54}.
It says {"hour": 9, "minute": 52}
